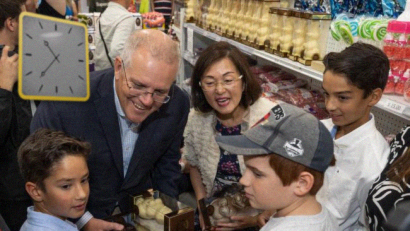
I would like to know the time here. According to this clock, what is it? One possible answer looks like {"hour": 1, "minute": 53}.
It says {"hour": 10, "minute": 37}
